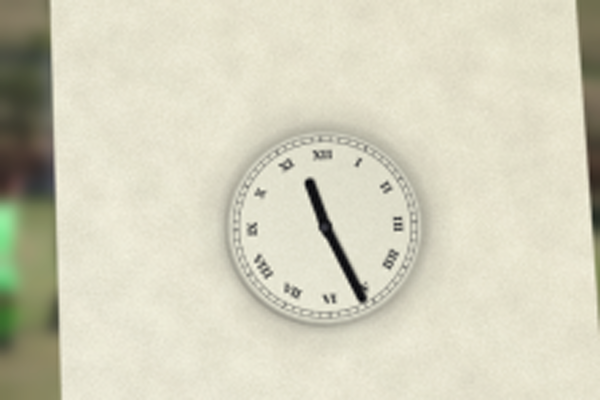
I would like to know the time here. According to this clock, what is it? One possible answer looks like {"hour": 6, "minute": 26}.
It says {"hour": 11, "minute": 26}
